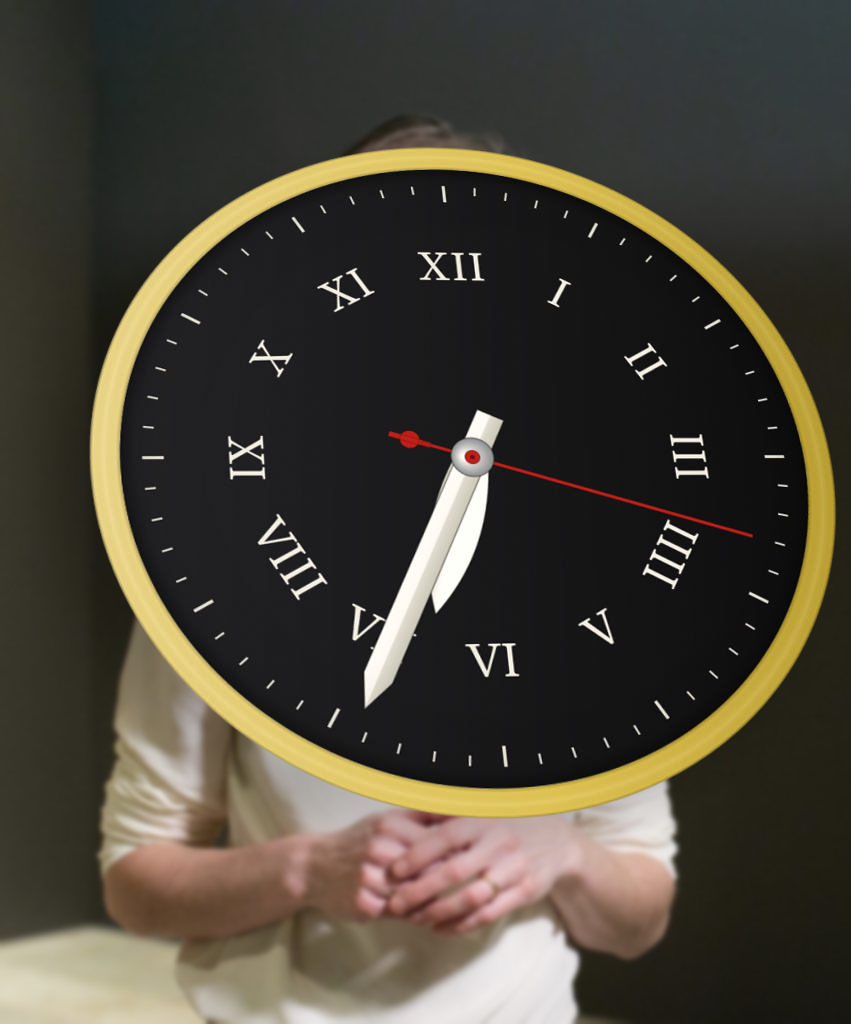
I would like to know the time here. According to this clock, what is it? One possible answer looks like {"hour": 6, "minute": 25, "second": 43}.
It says {"hour": 6, "minute": 34, "second": 18}
